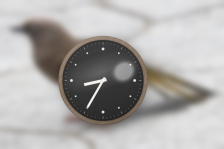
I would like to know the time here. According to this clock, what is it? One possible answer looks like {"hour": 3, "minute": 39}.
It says {"hour": 8, "minute": 35}
